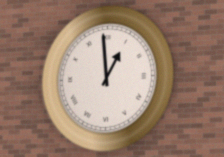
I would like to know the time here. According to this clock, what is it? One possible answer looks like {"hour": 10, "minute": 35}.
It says {"hour": 12, "minute": 59}
